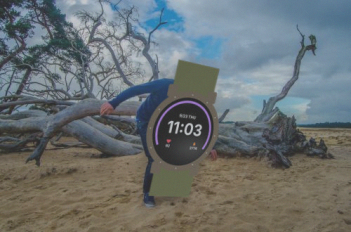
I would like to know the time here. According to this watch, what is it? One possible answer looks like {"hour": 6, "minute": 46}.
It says {"hour": 11, "minute": 3}
